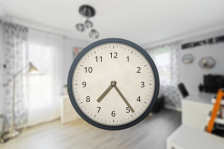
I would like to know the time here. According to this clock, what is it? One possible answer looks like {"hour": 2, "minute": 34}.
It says {"hour": 7, "minute": 24}
